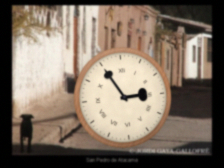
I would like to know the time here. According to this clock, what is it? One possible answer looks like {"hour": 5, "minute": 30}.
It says {"hour": 2, "minute": 55}
